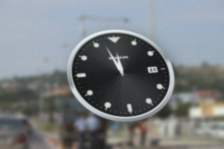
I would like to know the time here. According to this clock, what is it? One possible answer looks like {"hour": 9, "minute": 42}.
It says {"hour": 11, "minute": 57}
